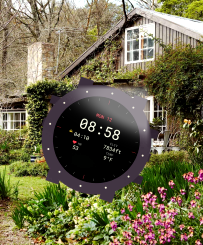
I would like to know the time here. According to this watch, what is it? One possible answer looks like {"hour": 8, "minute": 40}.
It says {"hour": 8, "minute": 58}
